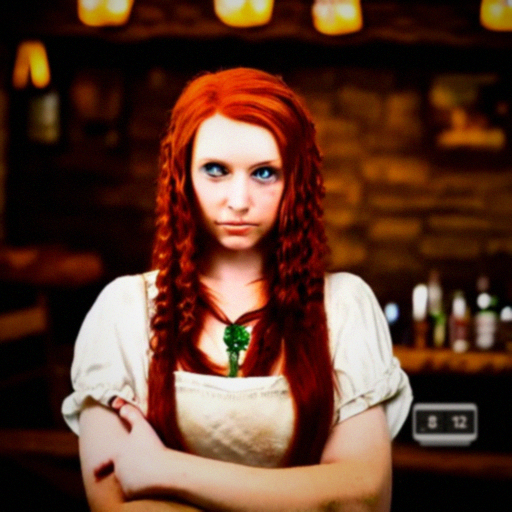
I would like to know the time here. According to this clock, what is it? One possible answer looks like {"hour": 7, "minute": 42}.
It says {"hour": 8, "minute": 12}
